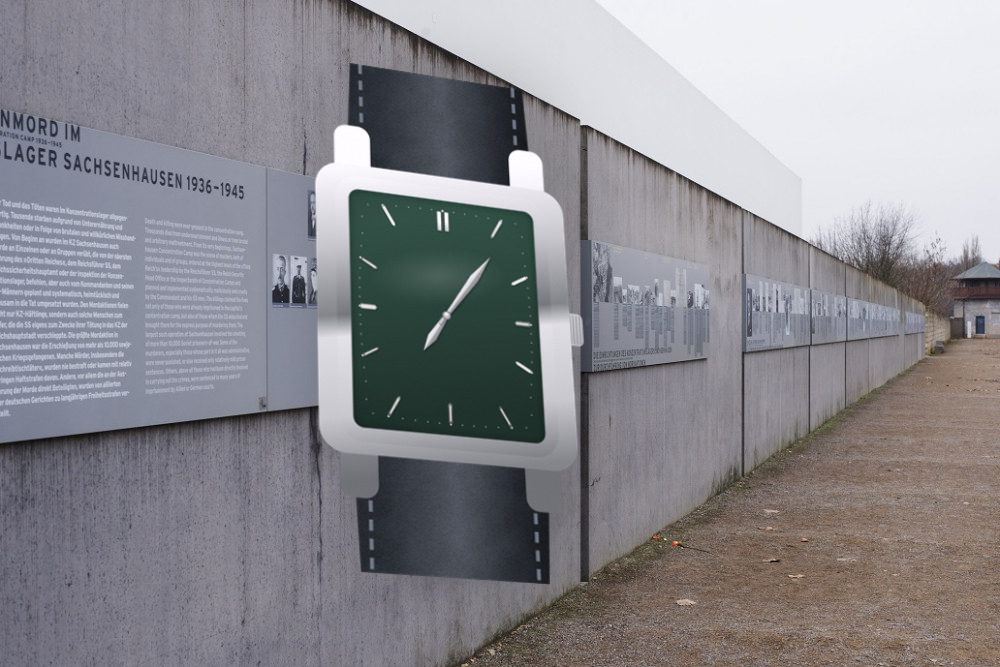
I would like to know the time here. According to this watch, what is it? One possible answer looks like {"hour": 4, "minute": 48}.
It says {"hour": 7, "minute": 6}
